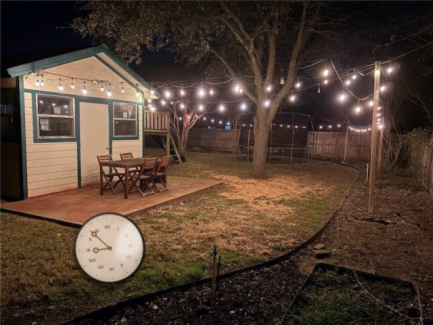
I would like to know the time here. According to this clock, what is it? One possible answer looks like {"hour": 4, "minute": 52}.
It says {"hour": 8, "minute": 53}
